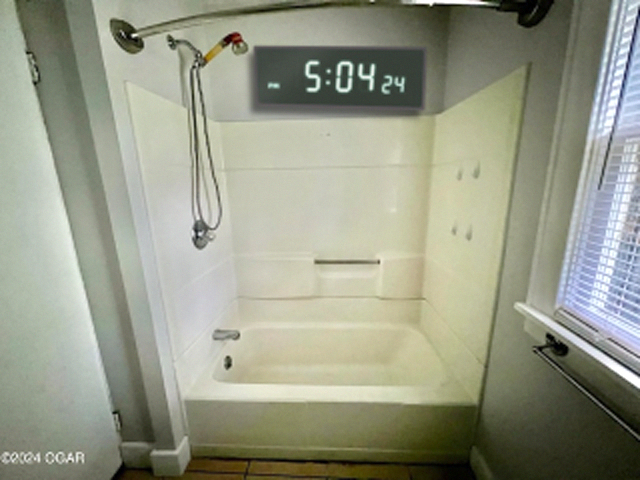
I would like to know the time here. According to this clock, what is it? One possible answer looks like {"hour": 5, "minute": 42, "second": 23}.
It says {"hour": 5, "minute": 4, "second": 24}
